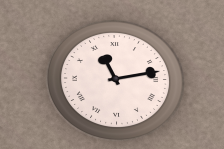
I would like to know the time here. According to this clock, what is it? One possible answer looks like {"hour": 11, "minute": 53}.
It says {"hour": 11, "minute": 13}
